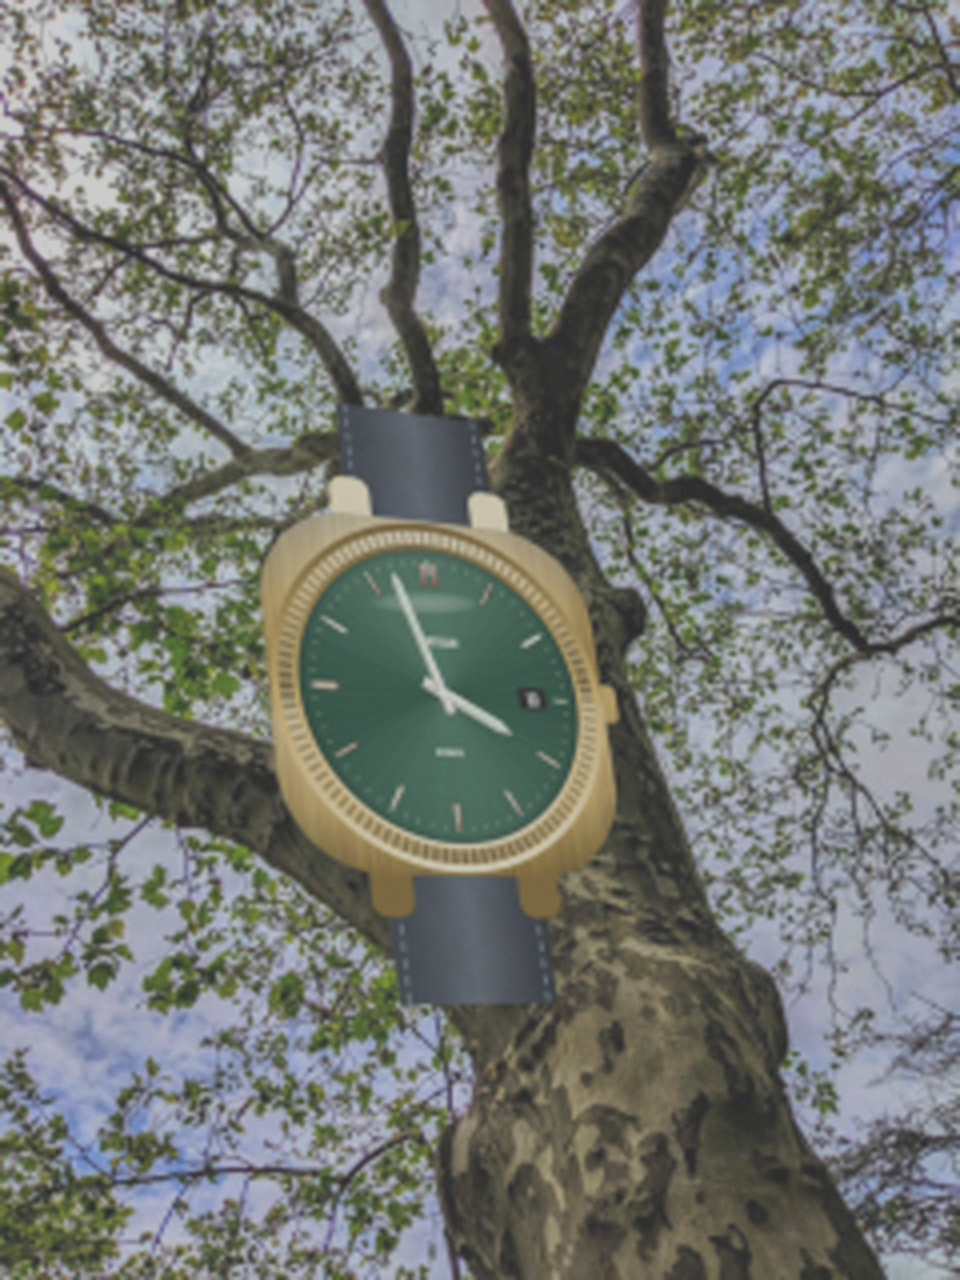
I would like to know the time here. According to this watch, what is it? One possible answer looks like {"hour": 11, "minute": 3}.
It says {"hour": 3, "minute": 57}
